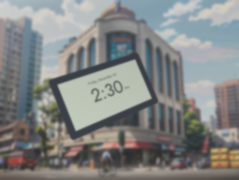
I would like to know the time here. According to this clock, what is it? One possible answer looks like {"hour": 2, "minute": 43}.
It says {"hour": 2, "minute": 30}
